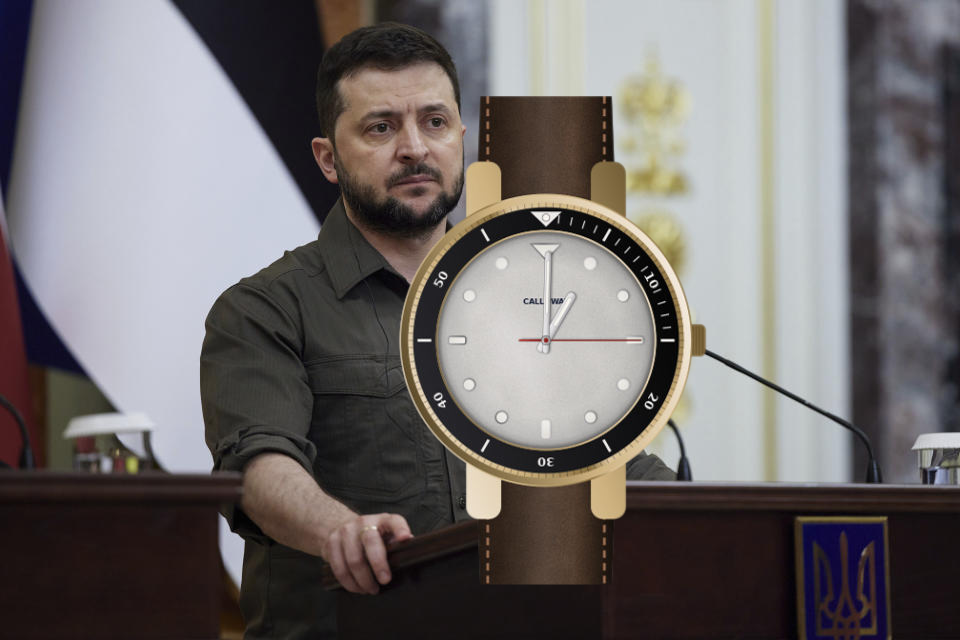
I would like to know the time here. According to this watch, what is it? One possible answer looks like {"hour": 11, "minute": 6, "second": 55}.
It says {"hour": 1, "minute": 0, "second": 15}
